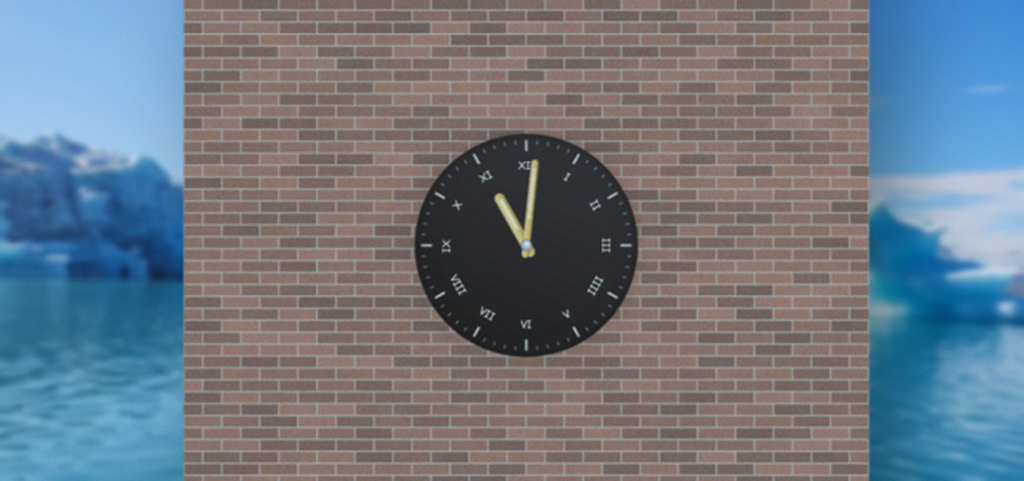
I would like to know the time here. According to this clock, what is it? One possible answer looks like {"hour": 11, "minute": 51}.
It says {"hour": 11, "minute": 1}
